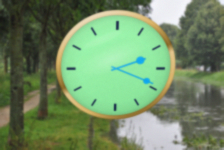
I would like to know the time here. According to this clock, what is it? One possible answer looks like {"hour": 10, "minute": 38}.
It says {"hour": 2, "minute": 19}
